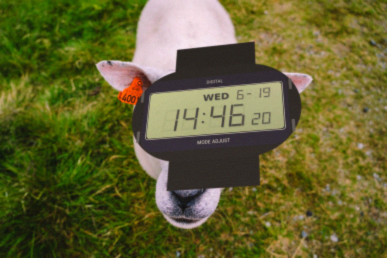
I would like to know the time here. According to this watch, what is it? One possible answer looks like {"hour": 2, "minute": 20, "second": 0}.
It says {"hour": 14, "minute": 46, "second": 20}
